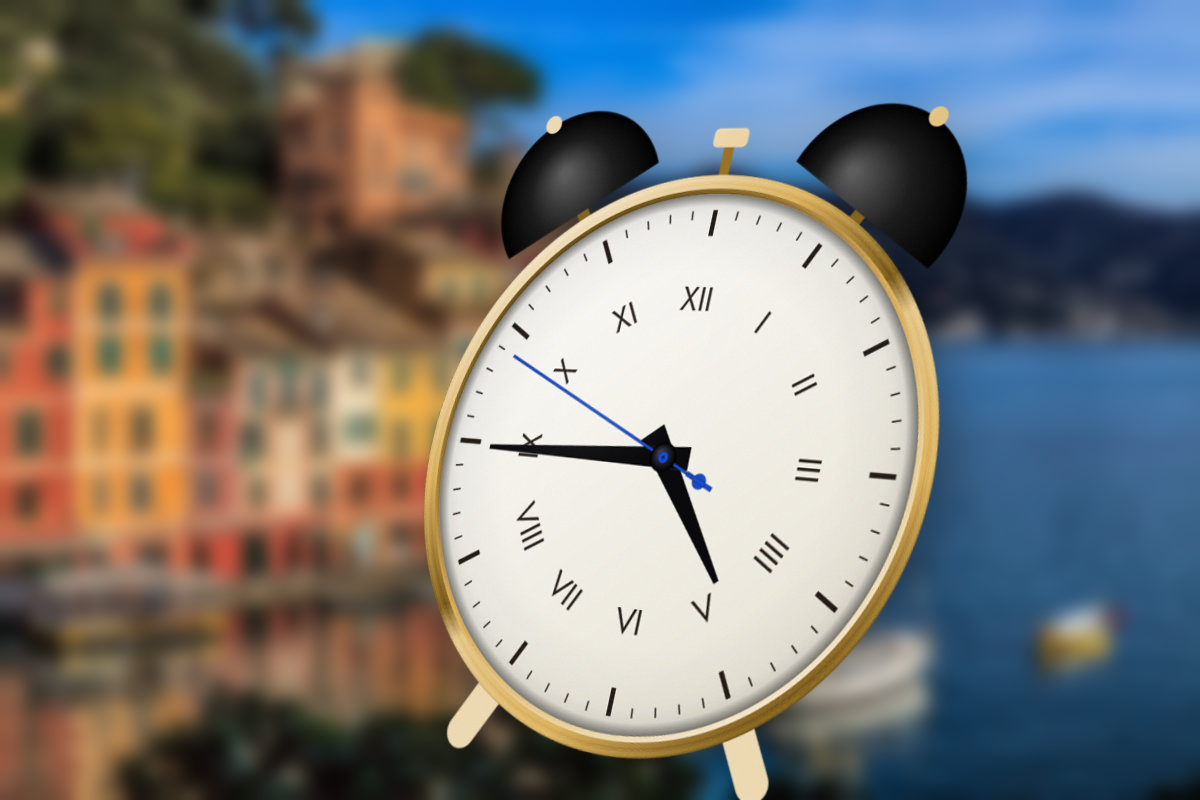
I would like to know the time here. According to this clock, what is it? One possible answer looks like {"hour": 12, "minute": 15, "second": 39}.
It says {"hour": 4, "minute": 44, "second": 49}
